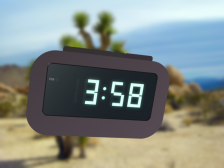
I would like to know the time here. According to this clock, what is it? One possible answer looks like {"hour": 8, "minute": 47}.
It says {"hour": 3, "minute": 58}
